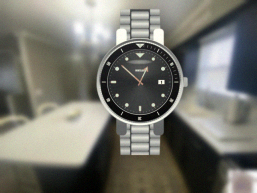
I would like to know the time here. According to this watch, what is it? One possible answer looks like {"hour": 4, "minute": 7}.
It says {"hour": 12, "minute": 52}
